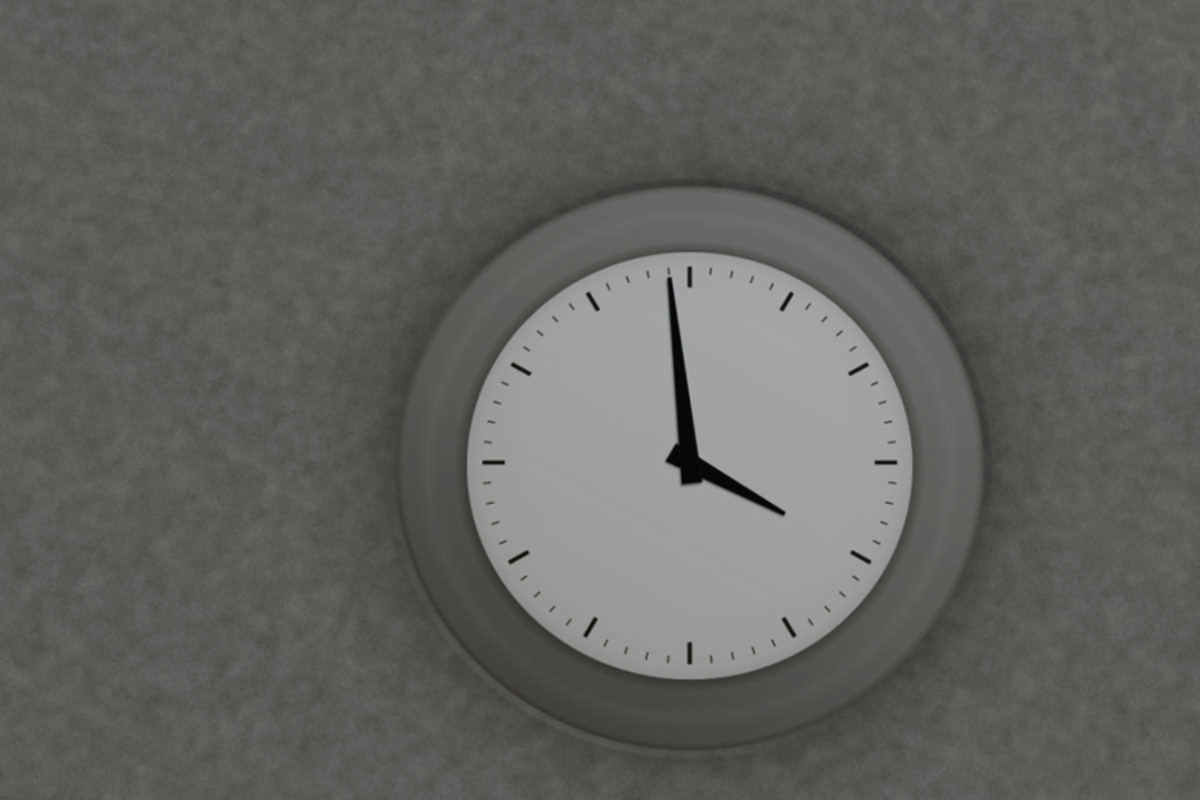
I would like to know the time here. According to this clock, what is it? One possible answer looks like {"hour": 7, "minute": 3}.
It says {"hour": 3, "minute": 59}
